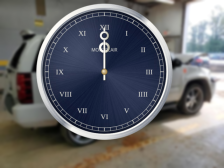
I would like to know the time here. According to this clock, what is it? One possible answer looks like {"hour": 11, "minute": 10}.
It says {"hour": 12, "minute": 0}
